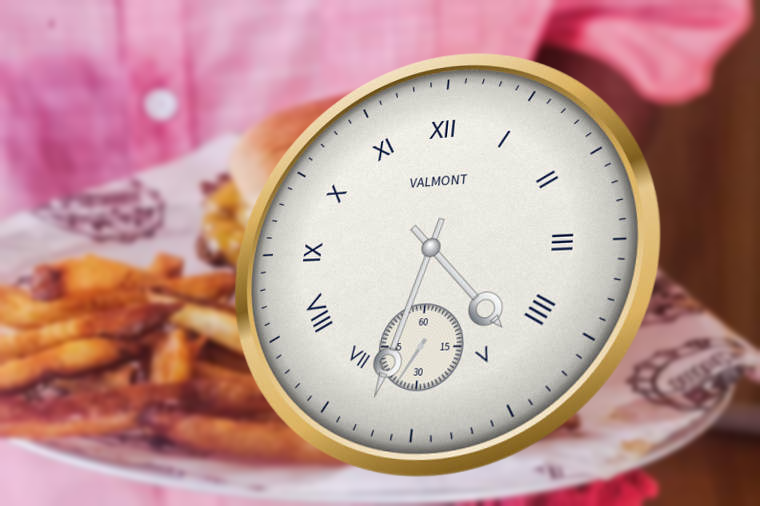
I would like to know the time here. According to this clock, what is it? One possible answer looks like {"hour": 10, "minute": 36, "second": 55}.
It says {"hour": 4, "minute": 32, "second": 35}
